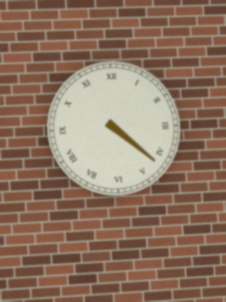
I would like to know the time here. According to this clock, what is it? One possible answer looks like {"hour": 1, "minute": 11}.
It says {"hour": 4, "minute": 22}
